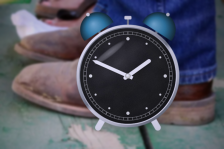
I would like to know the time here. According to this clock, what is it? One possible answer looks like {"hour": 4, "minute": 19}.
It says {"hour": 1, "minute": 49}
